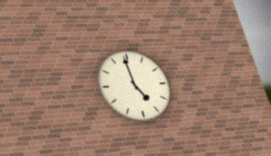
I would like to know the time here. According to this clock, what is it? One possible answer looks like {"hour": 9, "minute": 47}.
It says {"hour": 4, "minute": 59}
